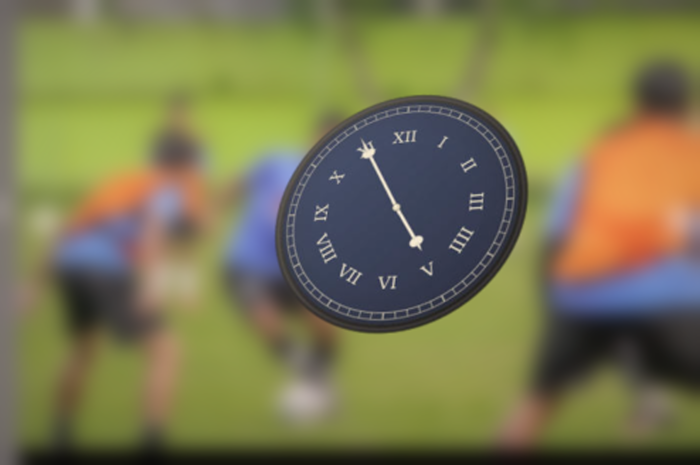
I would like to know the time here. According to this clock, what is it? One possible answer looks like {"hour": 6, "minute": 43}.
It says {"hour": 4, "minute": 55}
